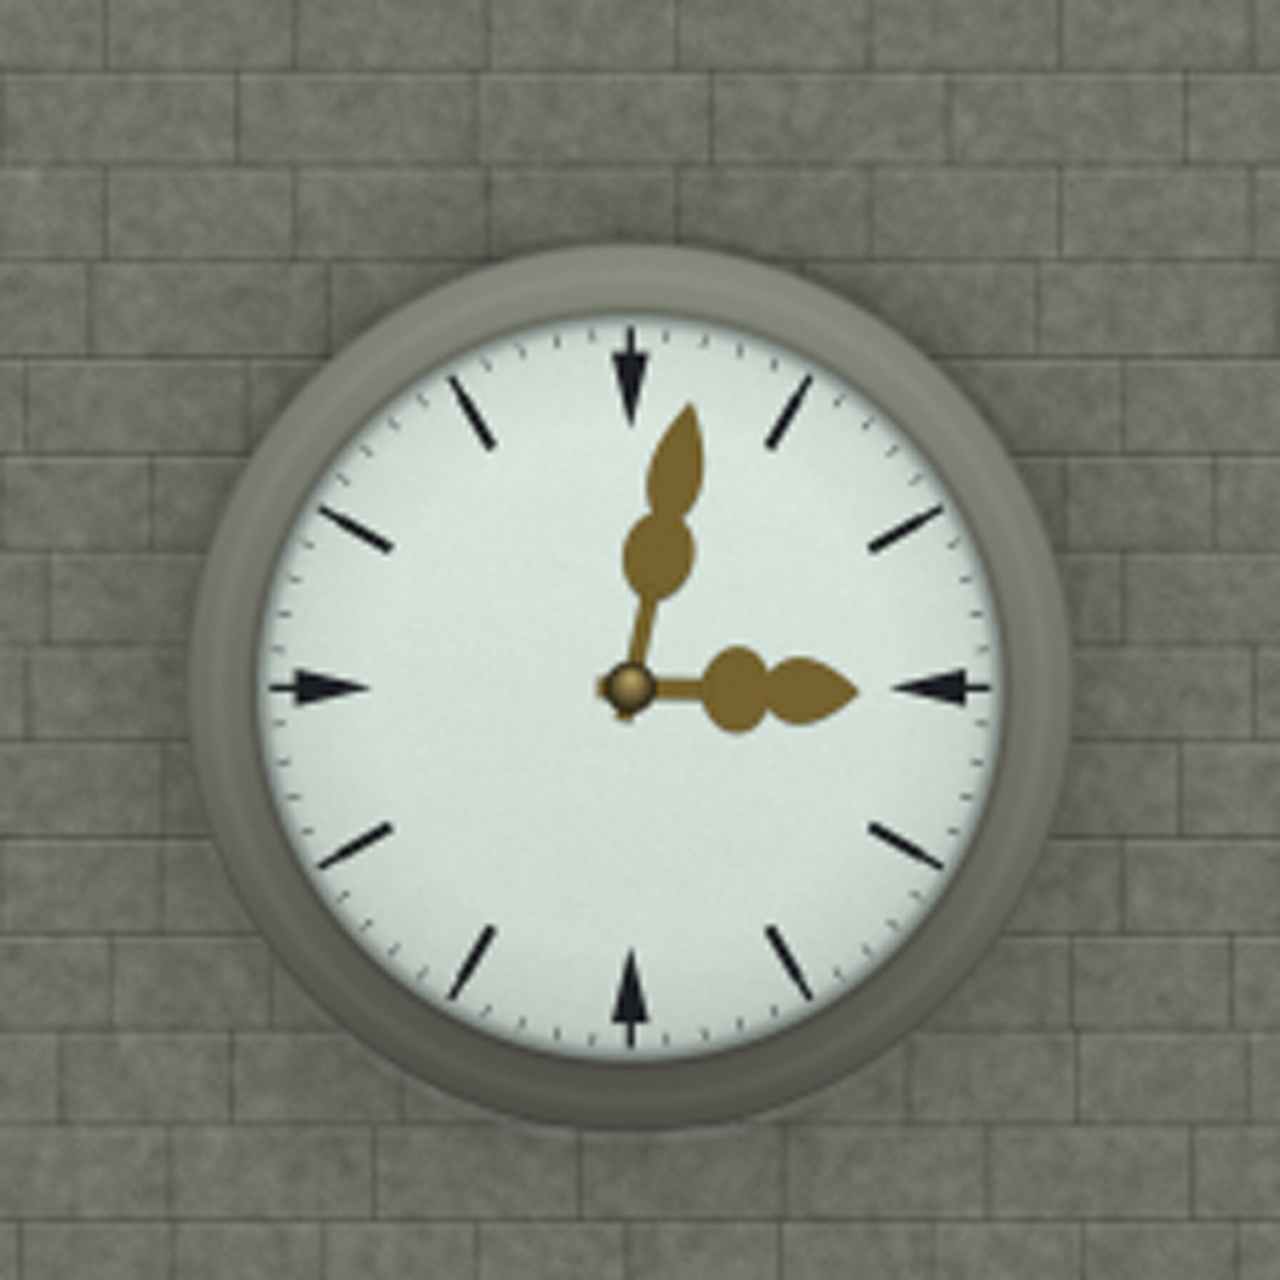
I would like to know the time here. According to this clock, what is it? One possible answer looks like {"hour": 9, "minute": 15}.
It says {"hour": 3, "minute": 2}
